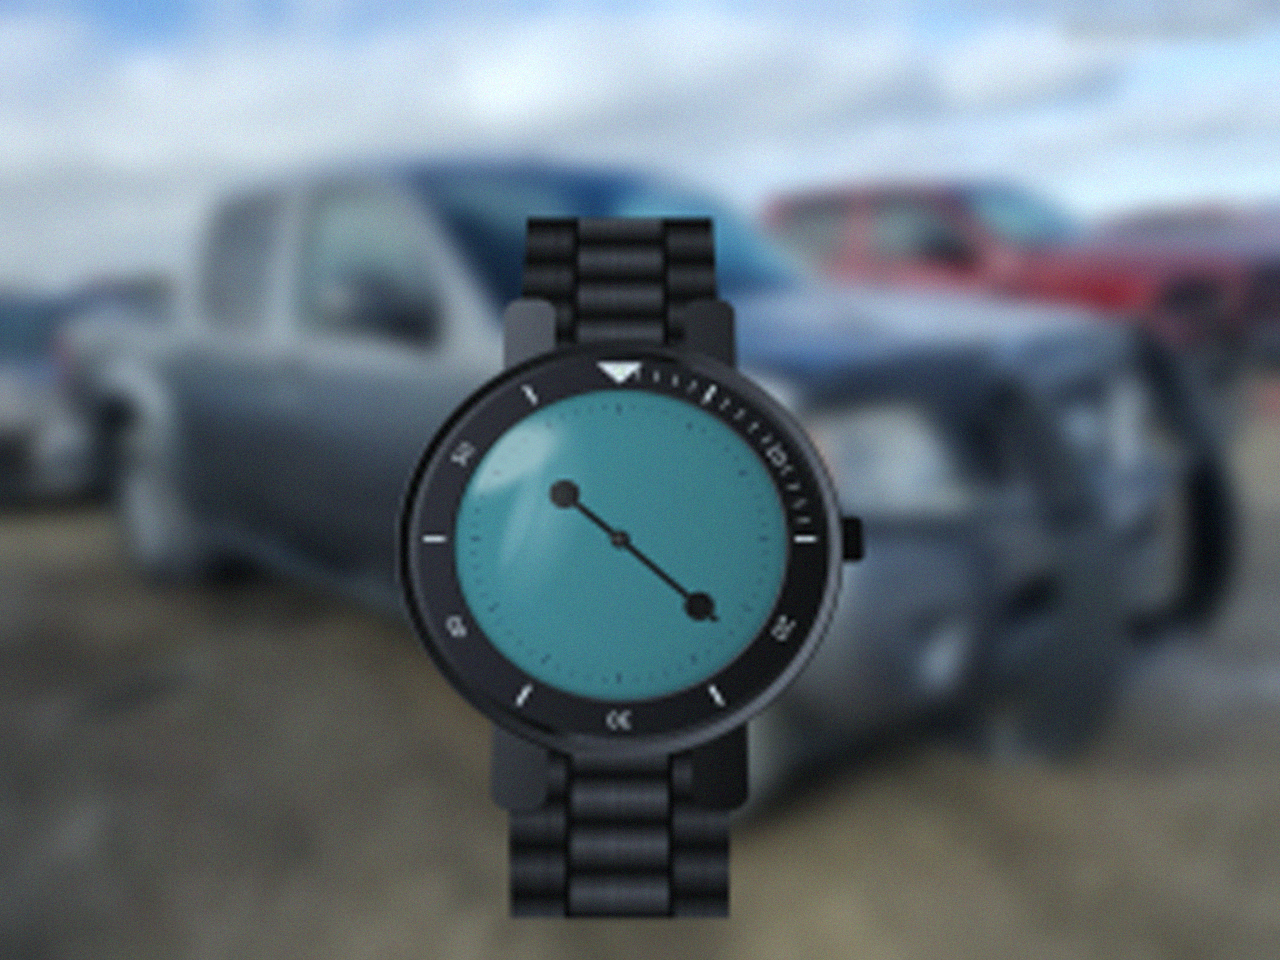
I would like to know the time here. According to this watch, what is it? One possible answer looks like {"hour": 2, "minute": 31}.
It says {"hour": 10, "minute": 22}
